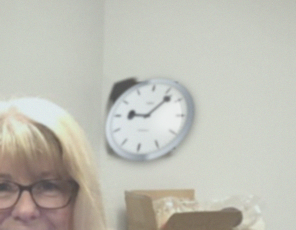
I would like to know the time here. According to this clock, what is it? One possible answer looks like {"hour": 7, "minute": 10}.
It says {"hour": 9, "minute": 7}
